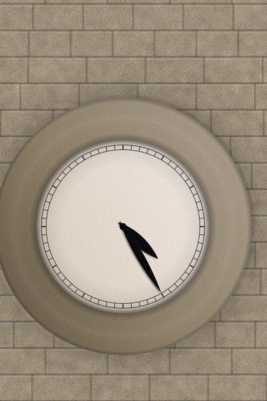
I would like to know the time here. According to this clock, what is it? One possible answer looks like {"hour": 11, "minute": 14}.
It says {"hour": 4, "minute": 25}
